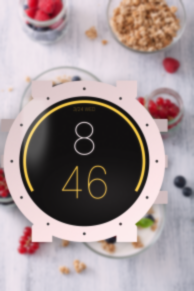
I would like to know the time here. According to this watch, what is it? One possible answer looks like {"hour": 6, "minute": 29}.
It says {"hour": 8, "minute": 46}
